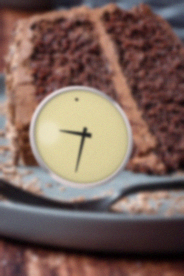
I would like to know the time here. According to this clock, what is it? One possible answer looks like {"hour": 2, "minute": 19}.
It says {"hour": 9, "minute": 34}
